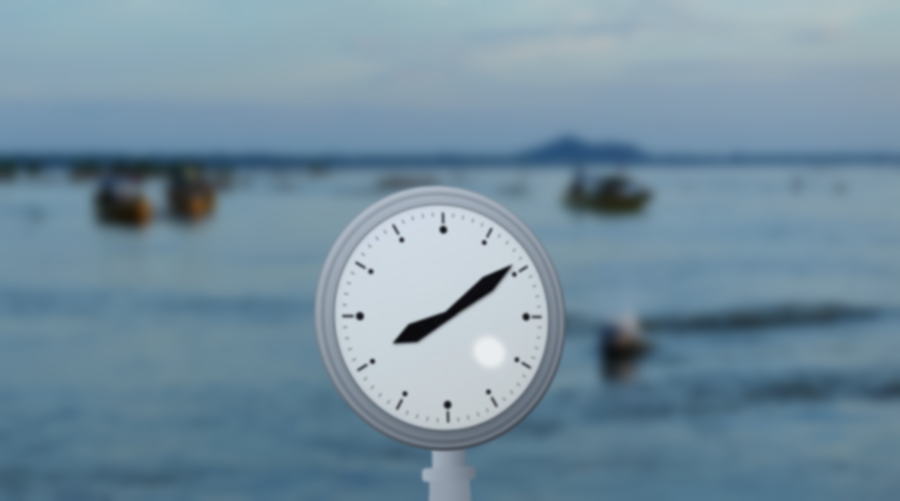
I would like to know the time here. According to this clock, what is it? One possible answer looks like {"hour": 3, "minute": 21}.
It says {"hour": 8, "minute": 9}
